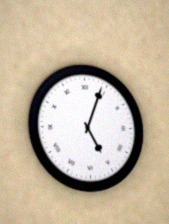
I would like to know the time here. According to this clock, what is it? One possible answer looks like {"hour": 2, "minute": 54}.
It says {"hour": 5, "minute": 4}
